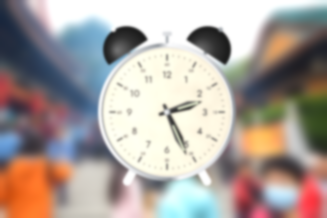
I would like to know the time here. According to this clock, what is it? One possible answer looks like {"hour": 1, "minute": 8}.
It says {"hour": 2, "minute": 26}
